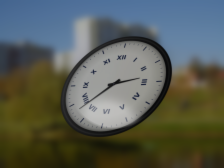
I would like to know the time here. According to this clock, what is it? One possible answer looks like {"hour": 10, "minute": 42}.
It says {"hour": 2, "minute": 38}
